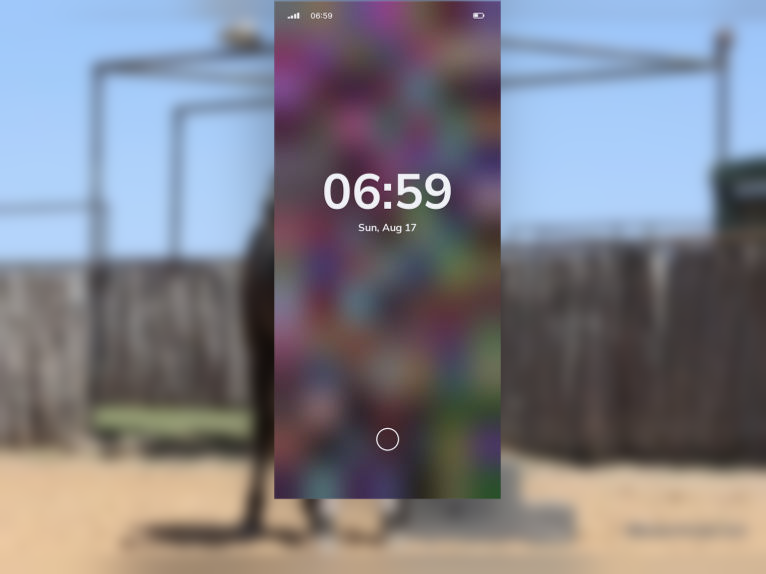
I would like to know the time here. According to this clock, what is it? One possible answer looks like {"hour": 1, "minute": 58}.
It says {"hour": 6, "minute": 59}
